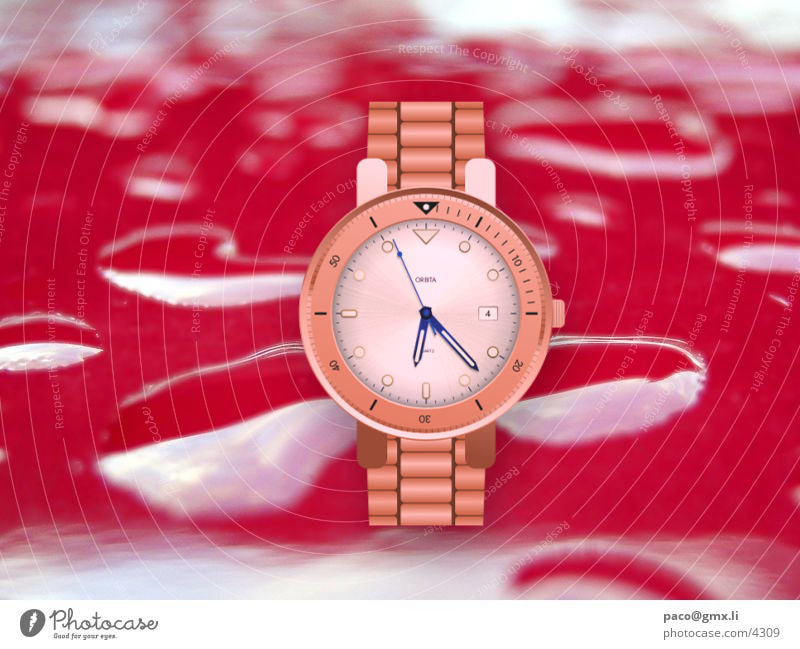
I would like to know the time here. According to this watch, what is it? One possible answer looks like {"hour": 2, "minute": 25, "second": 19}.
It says {"hour": 6, "minute": 22, "second": 56}
